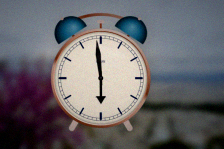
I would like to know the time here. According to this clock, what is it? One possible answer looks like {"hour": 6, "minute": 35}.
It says {"hour": 5, "minute": 59}
